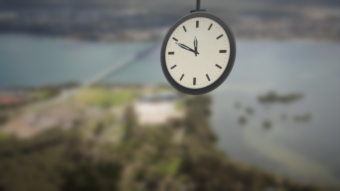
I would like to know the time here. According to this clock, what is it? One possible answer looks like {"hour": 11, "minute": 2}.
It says {"hour": 11, "minute": 49}
